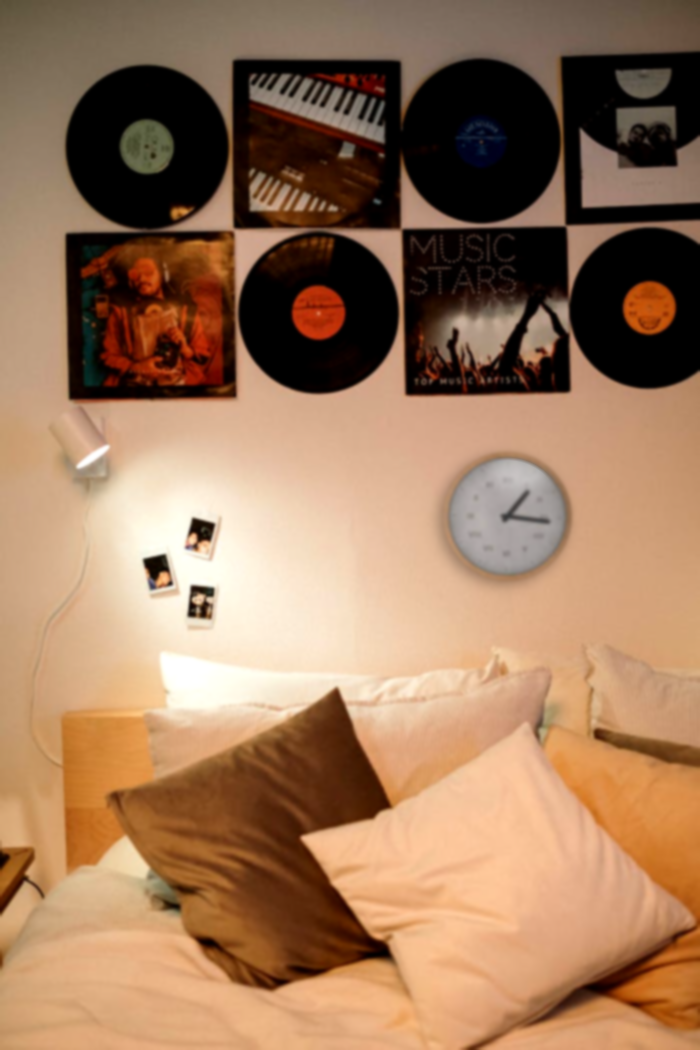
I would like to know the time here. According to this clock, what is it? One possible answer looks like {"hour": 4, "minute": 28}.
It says {"hour": 1, "minute": 16}
